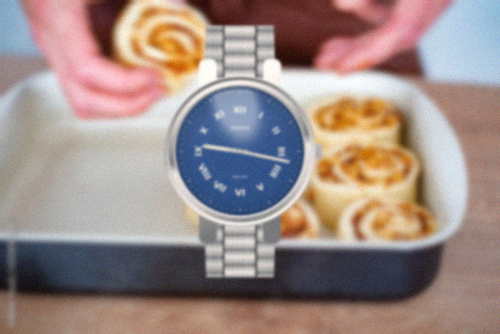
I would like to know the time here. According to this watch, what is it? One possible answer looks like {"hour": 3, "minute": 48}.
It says {"hour": 9, "minute": 17}
